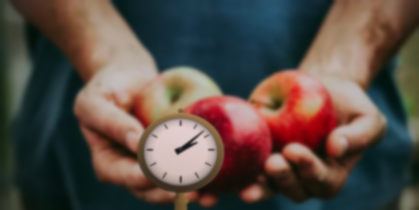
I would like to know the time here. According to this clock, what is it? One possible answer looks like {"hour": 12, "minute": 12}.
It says {"hour": 2, "minute": 8}
